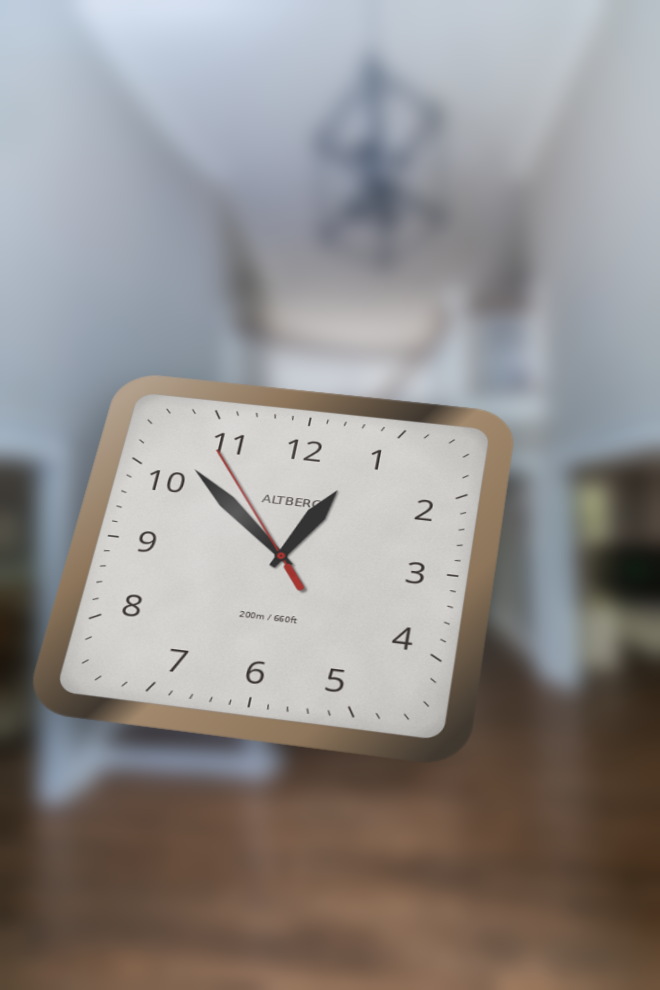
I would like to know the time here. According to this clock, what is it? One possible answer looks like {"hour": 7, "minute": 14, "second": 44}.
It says {"hour": 12, "minute": 51, "second": 54}
